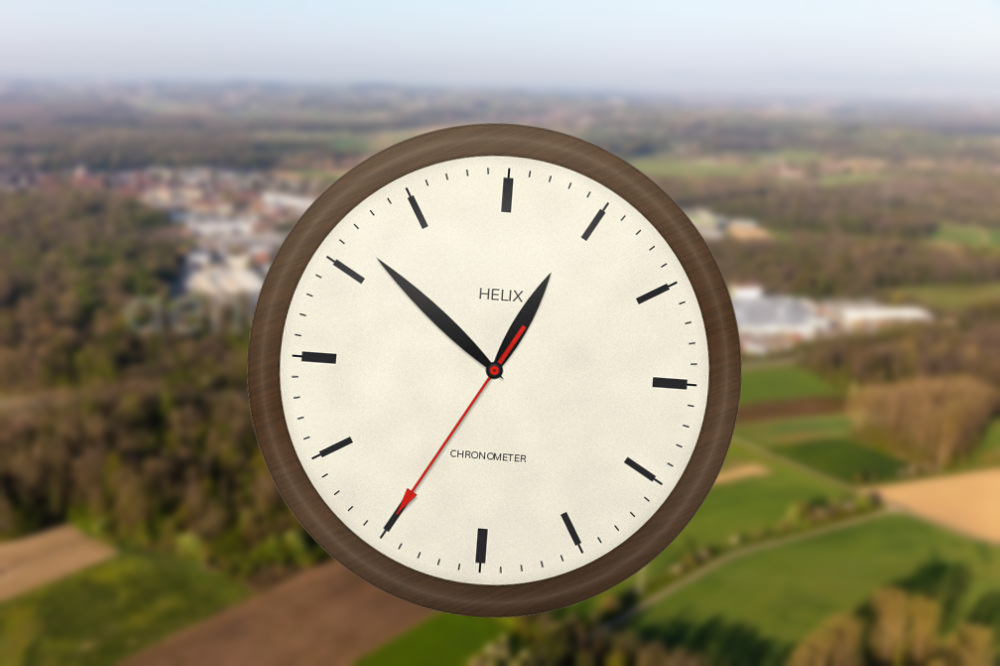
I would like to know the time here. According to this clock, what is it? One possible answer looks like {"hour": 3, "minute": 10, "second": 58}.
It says {"hour": 12, "minute": 51, "second": 35}
